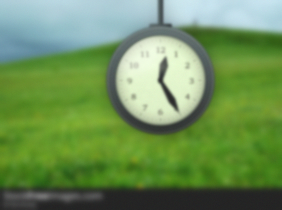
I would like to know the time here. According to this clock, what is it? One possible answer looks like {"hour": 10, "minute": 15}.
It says {"hour": 12, "minute": 25}
